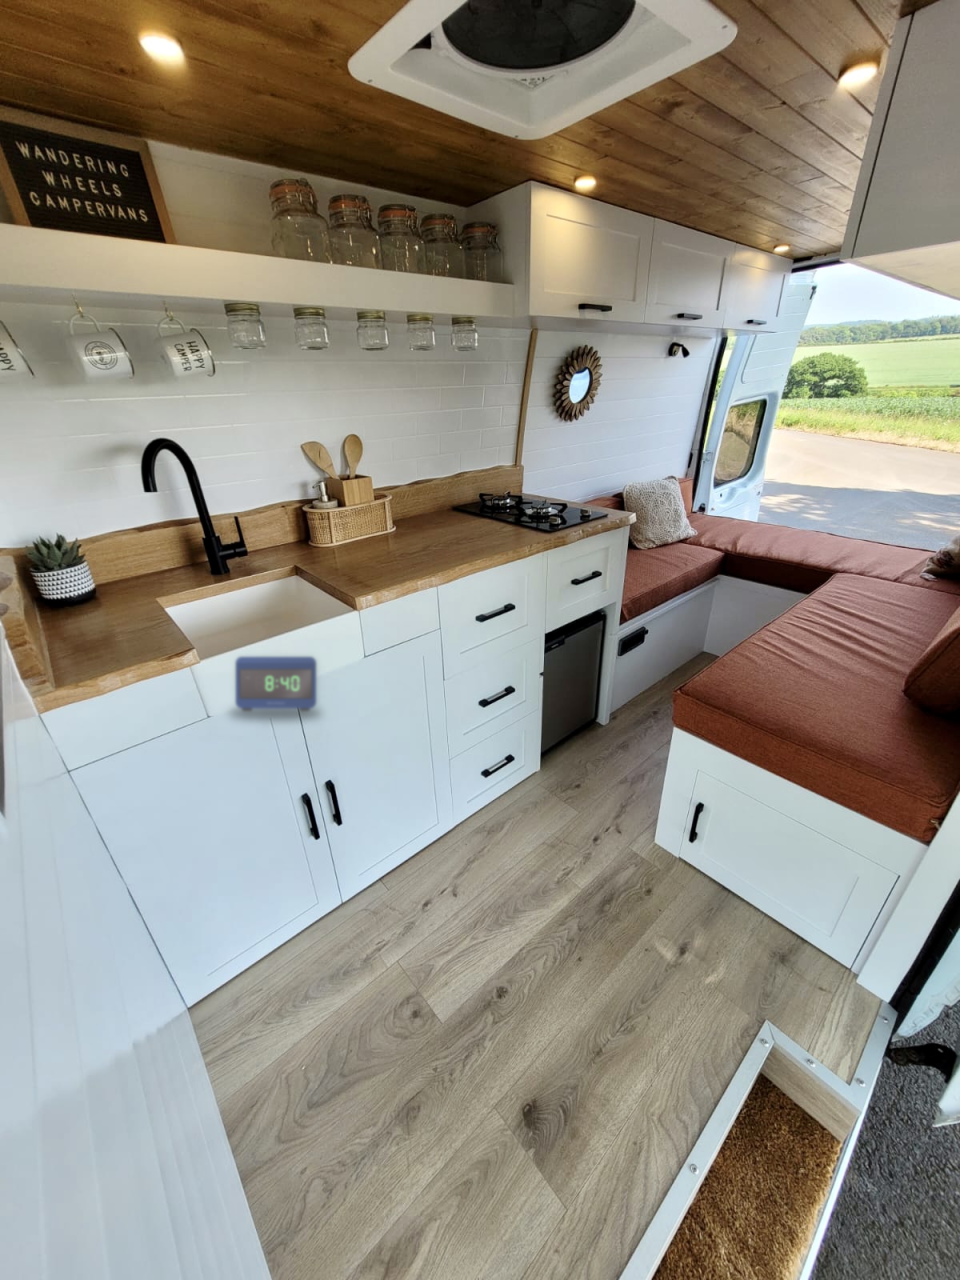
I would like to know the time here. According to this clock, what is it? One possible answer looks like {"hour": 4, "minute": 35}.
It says {"hour": 8, "minute": 40}
